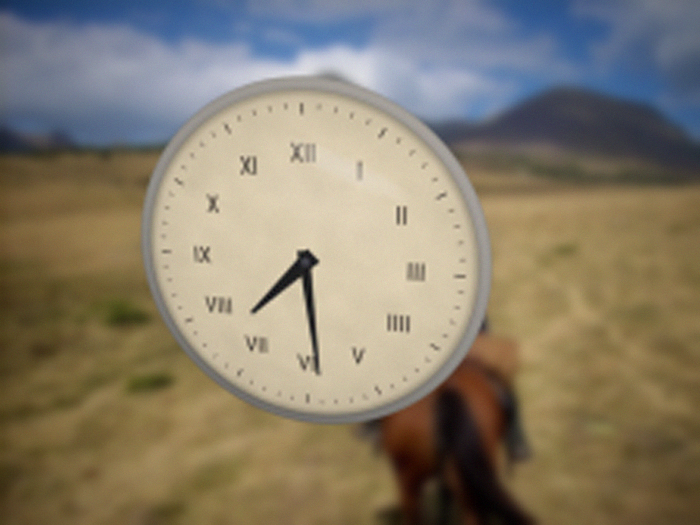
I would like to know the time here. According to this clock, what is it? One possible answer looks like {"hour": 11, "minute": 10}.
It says {"hour": 7, "minute": 29}
